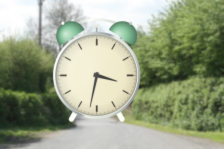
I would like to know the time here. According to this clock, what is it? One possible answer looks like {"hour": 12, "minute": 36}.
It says {"hour": 3, "minute": 32}
